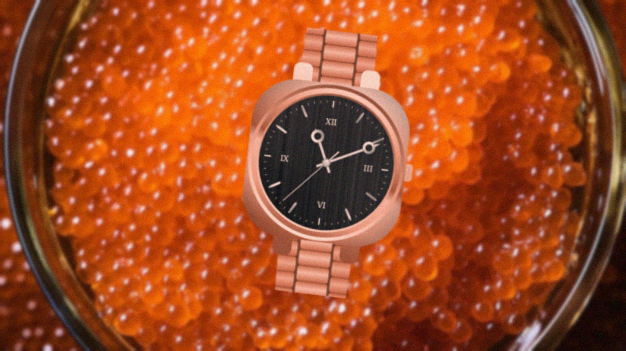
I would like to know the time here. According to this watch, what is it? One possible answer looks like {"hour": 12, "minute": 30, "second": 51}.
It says {"hour": 11, "minute": 10, "second": 37}
